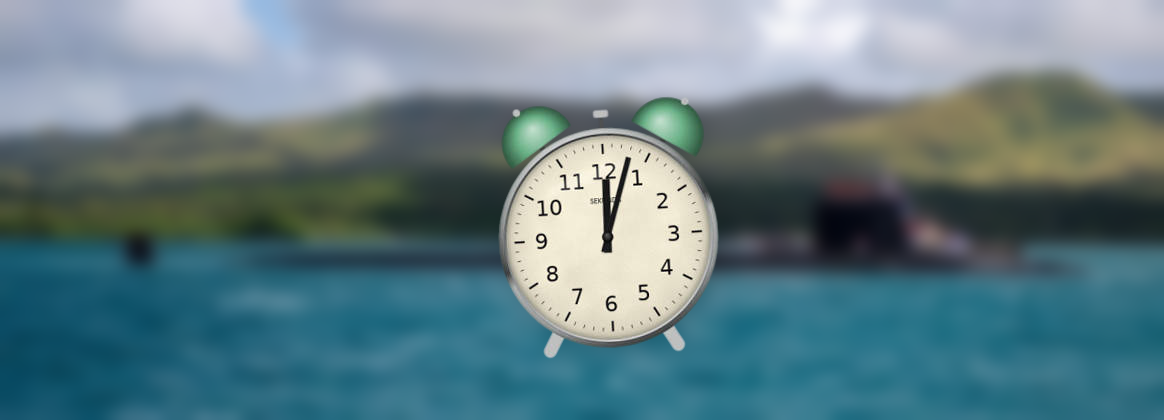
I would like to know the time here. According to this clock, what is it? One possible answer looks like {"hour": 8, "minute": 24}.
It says {"hour": 12, "minute": 3}
